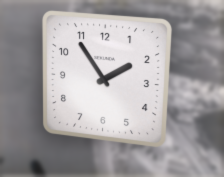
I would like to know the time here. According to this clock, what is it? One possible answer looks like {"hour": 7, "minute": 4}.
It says {"hour": 1, "minute": 54}
